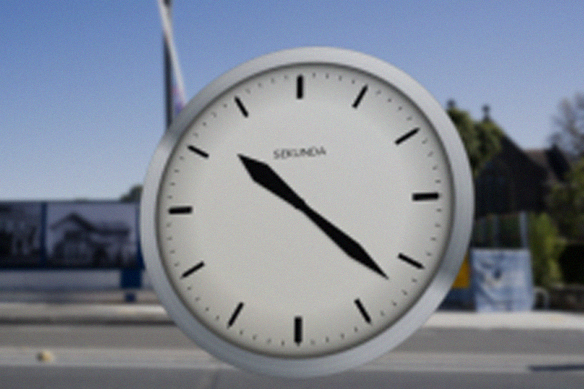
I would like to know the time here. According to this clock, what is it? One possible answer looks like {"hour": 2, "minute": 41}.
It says {"hour": 10, "minute": 22}
